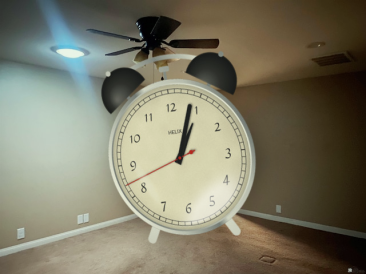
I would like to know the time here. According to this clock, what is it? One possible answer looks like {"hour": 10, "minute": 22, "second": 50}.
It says {"hour": 1, "minute": 3, "second": 42}
